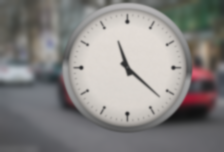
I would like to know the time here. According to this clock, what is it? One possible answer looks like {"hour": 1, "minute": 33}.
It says {"hour": 11, "minute": 22}
